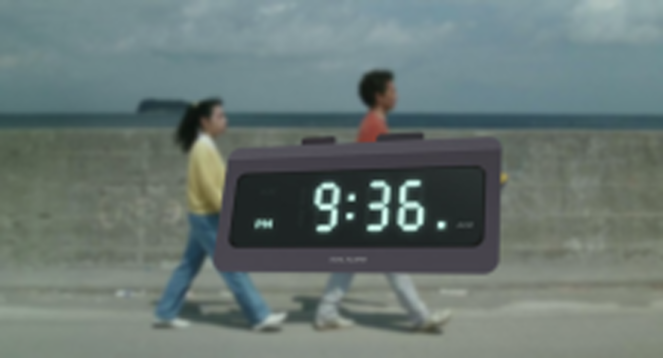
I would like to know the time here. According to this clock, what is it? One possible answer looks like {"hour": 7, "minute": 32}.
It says {"hour": 9, "minute": 36}
